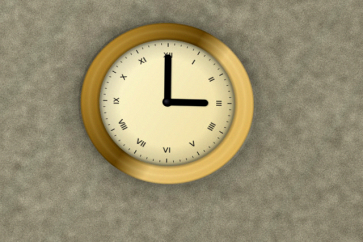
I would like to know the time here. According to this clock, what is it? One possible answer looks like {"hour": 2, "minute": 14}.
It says {"hour": 3, "minute": 0}
